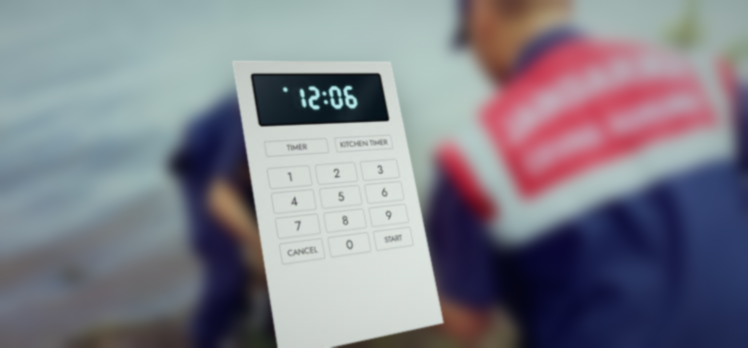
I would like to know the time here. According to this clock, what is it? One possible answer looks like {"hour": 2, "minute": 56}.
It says {"hour": 12, "minute": 6}
